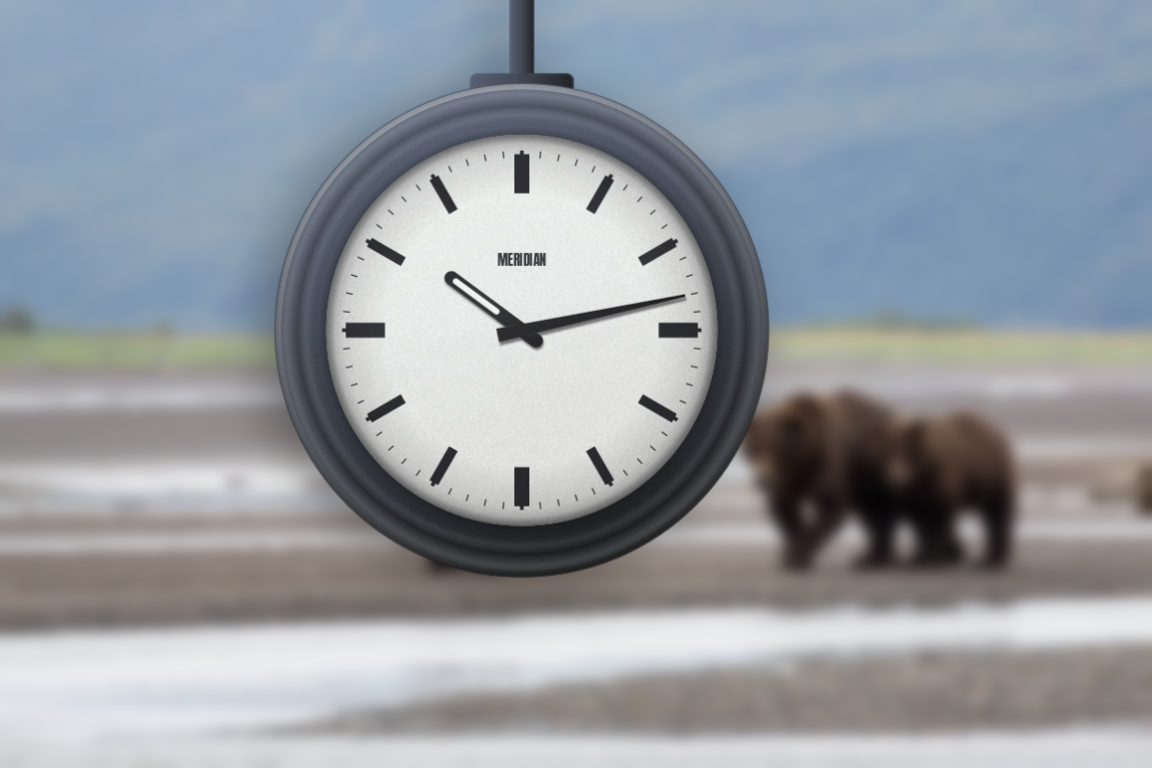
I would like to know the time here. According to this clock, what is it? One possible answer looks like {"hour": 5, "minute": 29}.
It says {"hour": 10, "minute": 13}
